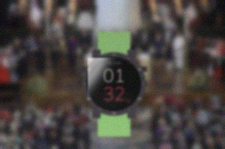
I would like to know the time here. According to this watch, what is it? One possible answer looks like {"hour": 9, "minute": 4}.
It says {"hour": 1, "minute": 32}
